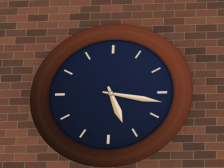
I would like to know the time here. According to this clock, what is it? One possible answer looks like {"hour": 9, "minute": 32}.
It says {"hour": 5, "minute": 17}
